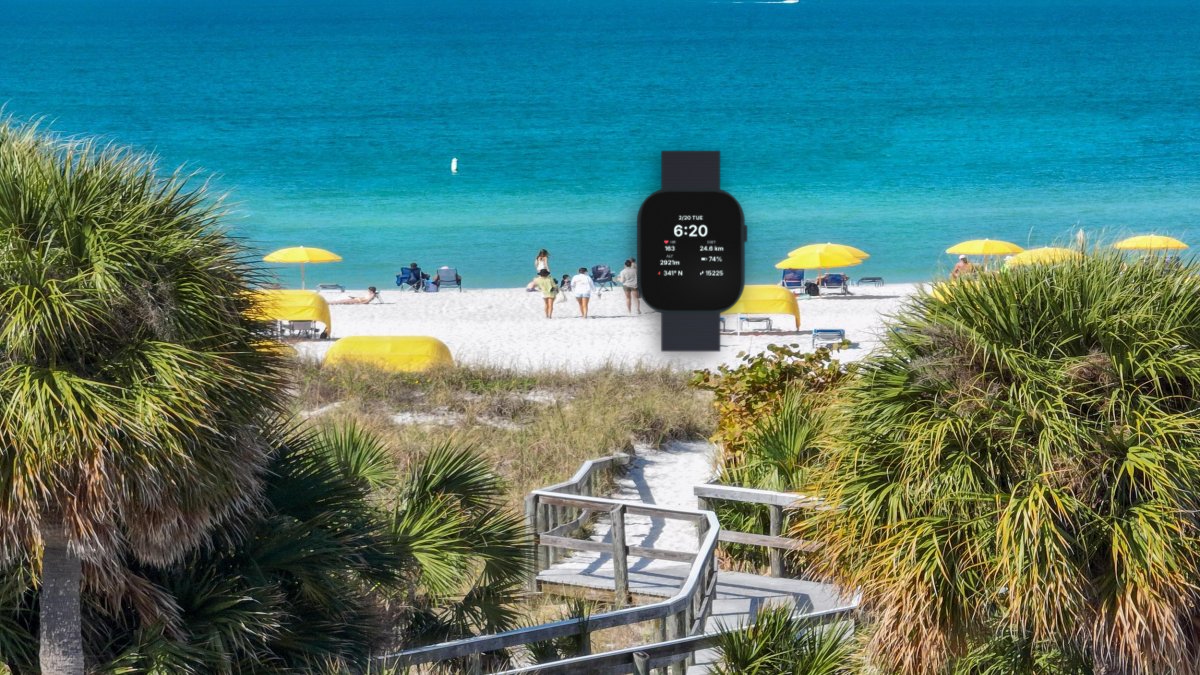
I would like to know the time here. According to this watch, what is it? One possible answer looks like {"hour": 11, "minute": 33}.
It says {"hour": 6, "minute": 20}
